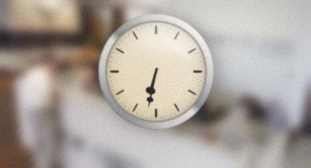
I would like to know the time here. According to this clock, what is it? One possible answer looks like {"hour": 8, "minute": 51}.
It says {"hour": 6, "minute": 32}
